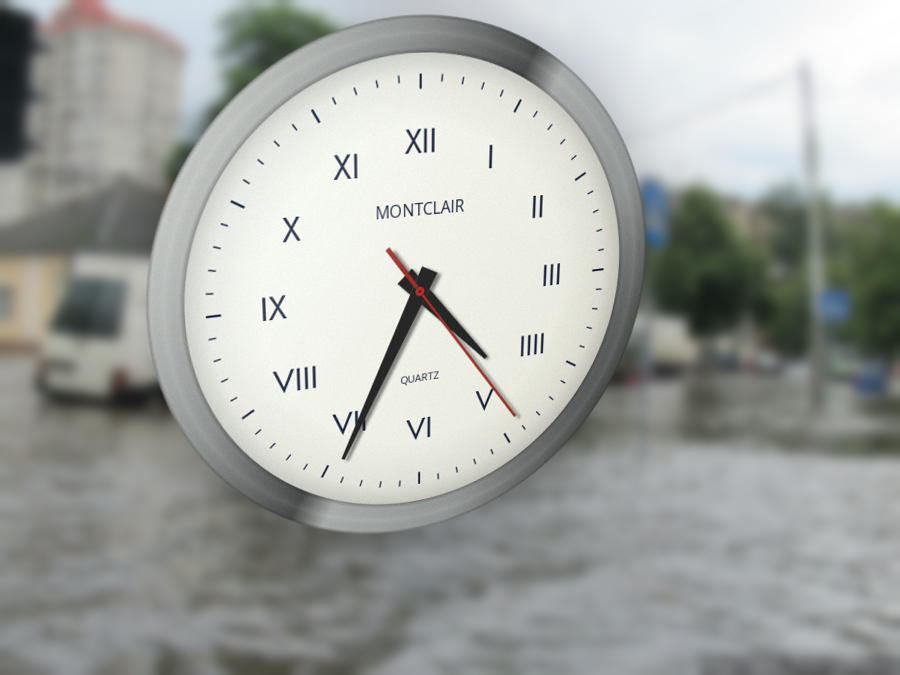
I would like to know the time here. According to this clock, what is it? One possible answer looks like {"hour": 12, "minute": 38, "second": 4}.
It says {"hour": 4, "minute": 34, "second": 24}
